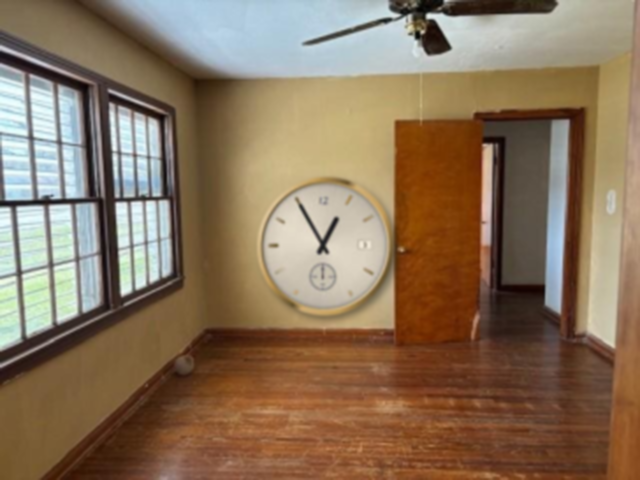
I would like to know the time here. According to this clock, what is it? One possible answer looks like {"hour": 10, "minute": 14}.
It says {"hour": 12, "minute": 55}
